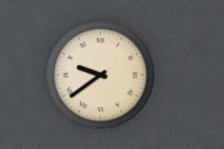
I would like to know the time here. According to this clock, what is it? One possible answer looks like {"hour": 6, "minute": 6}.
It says {"hour": 9, "minute": 39}
